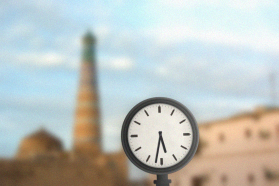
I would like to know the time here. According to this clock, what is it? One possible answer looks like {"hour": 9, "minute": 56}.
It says {"hour": 5, "minute": 32}
